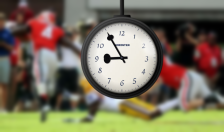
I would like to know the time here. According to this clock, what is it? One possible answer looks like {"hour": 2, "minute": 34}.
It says {"hour": 8, "minute": 55}
